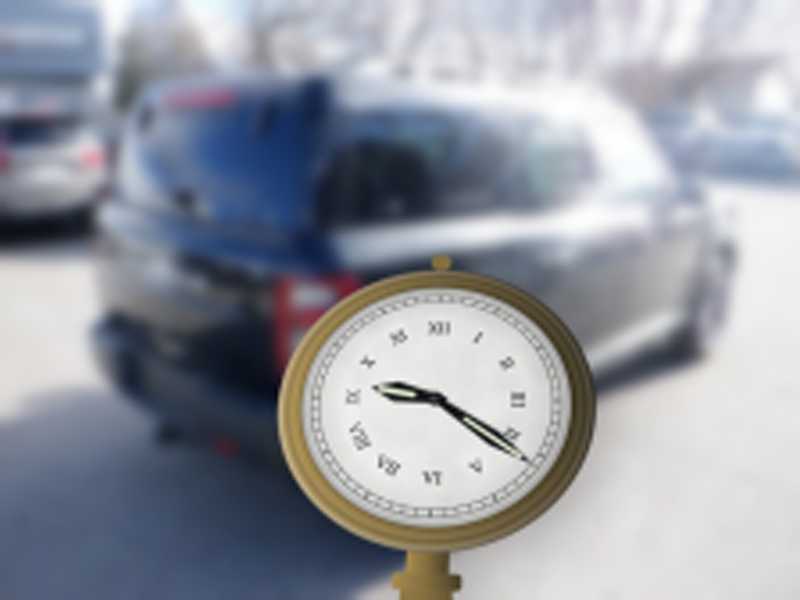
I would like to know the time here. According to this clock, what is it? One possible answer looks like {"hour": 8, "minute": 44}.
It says {"hour": 9, "minute": 21}
